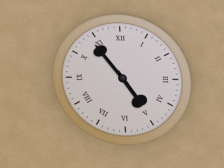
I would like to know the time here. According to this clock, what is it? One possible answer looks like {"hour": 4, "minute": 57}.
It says {"hour": 4, "minute": 54}
